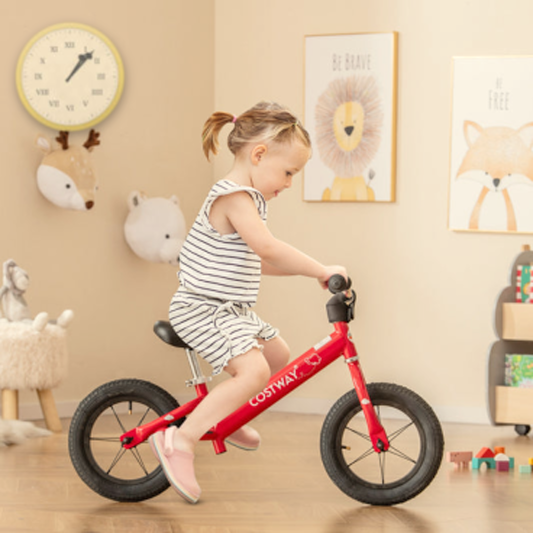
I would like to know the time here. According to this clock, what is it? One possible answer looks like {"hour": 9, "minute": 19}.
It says {"hour": 1, "minute": 7}
